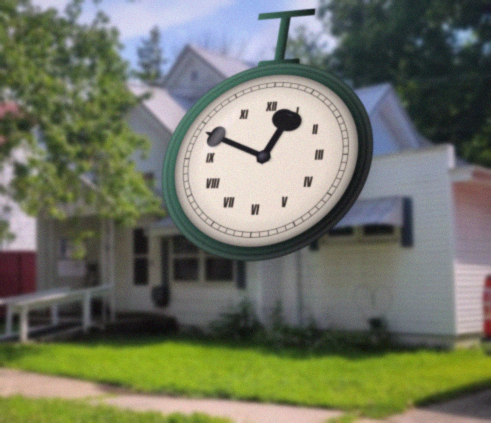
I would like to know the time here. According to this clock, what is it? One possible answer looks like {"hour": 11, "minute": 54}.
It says {"hour": 12, "minute": 49}
